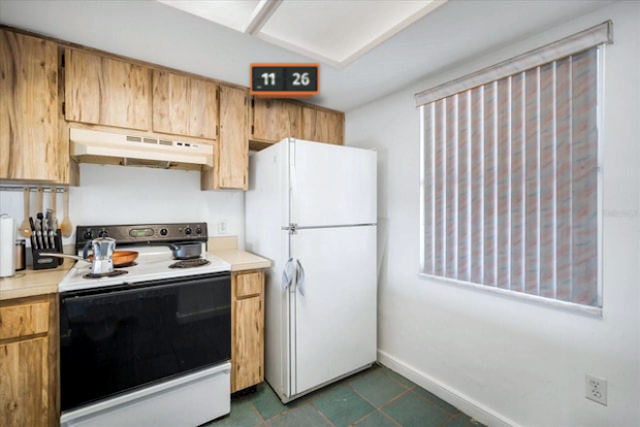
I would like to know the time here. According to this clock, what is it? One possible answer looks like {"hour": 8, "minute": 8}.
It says {"hour": 11, "minute": 26}
